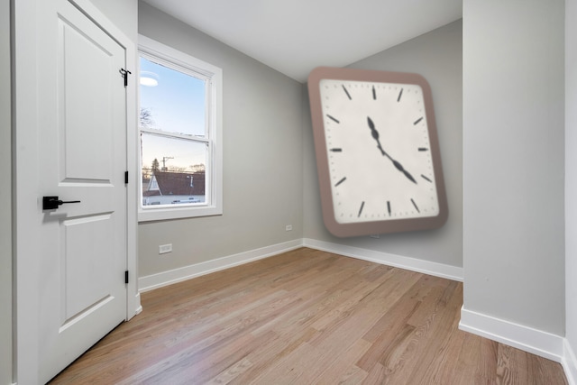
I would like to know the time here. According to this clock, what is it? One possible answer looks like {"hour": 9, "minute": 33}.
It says {"hour": 11, "minute": 22}
